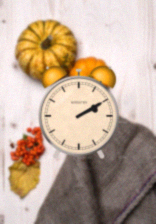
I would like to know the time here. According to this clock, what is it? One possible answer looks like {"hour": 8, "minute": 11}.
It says {"hour": 2, "minute": 10}
